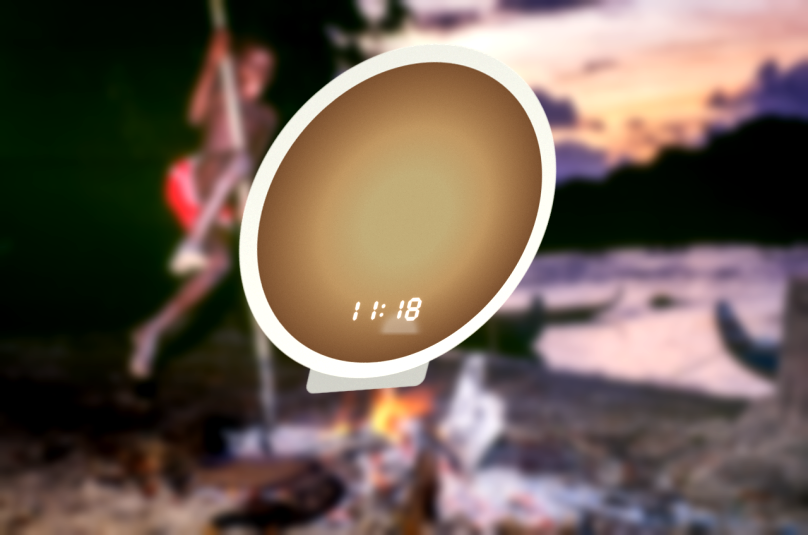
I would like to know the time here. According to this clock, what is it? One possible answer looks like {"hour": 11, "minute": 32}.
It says {"hour": 11, "minute": 18}
